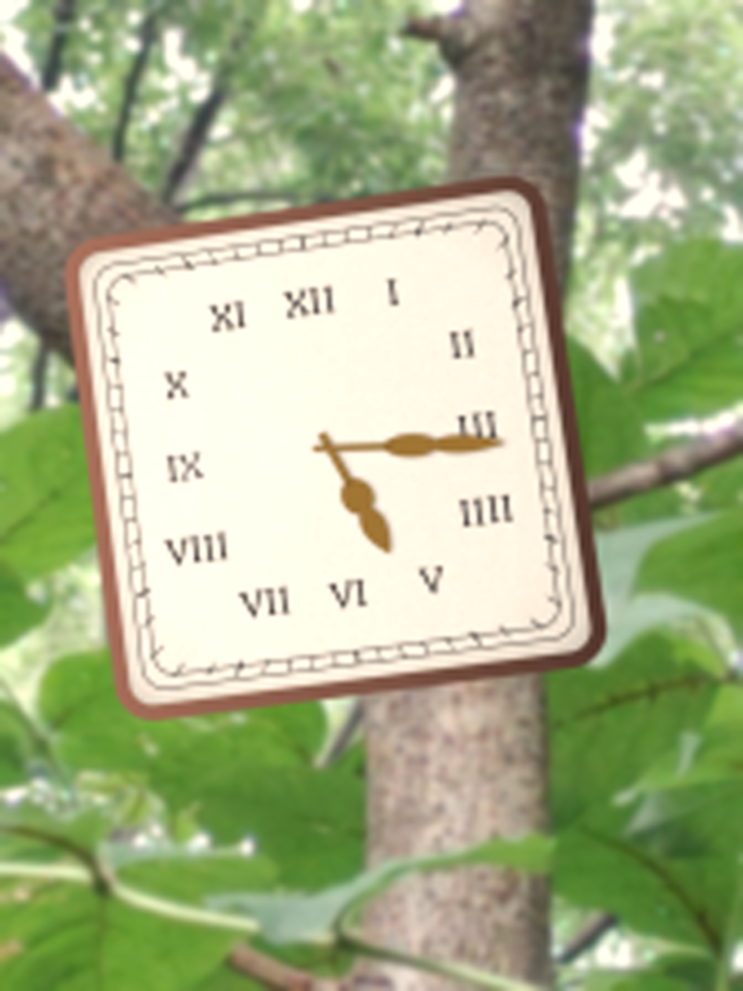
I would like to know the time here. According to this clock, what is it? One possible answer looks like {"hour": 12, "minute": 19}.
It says {"hour": 5, "minute": 16}
